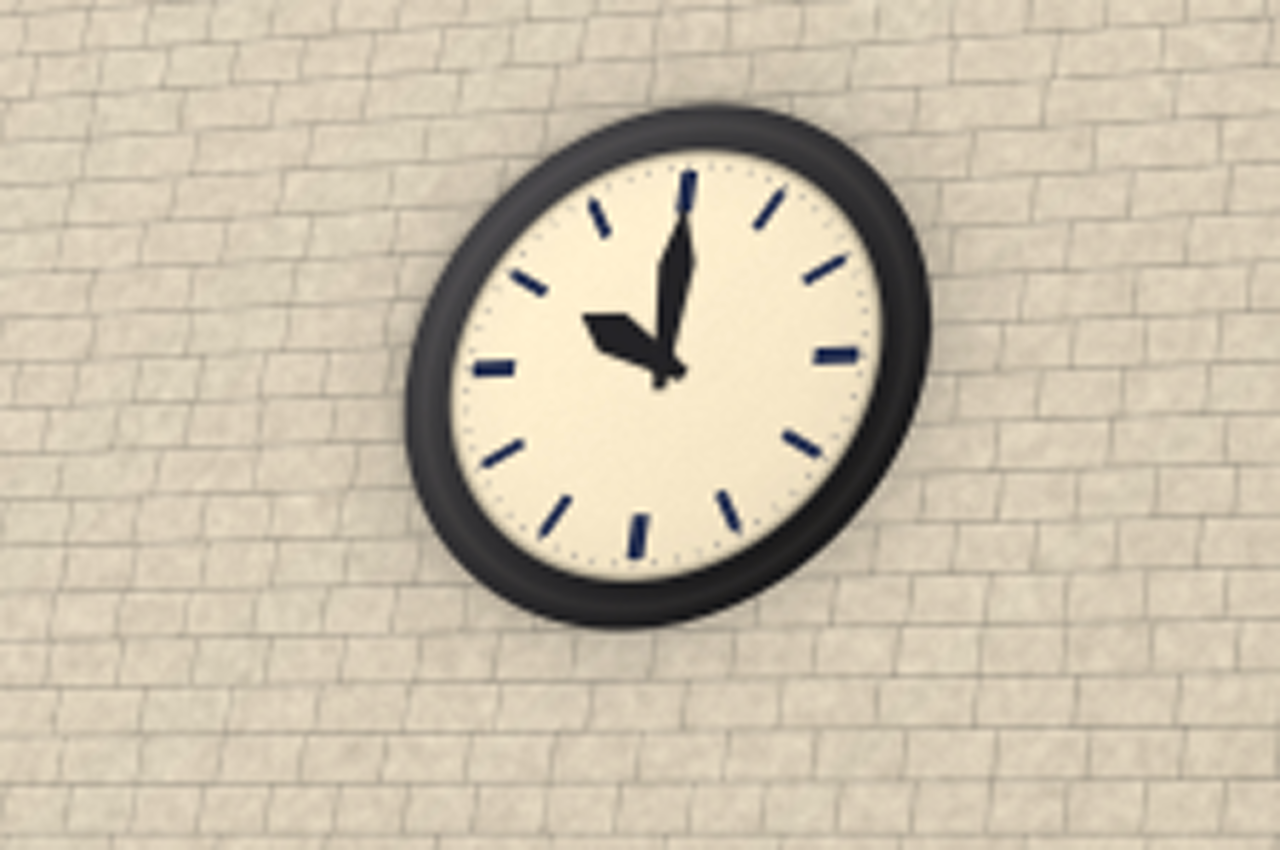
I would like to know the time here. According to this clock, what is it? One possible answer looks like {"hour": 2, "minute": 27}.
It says {"hour": 10, "minute": 0}
